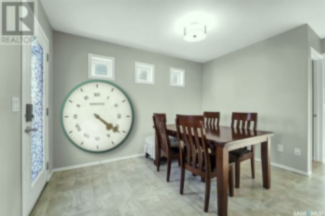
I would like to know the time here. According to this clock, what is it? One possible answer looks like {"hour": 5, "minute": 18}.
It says {"hour": 4, "minute": 21}
